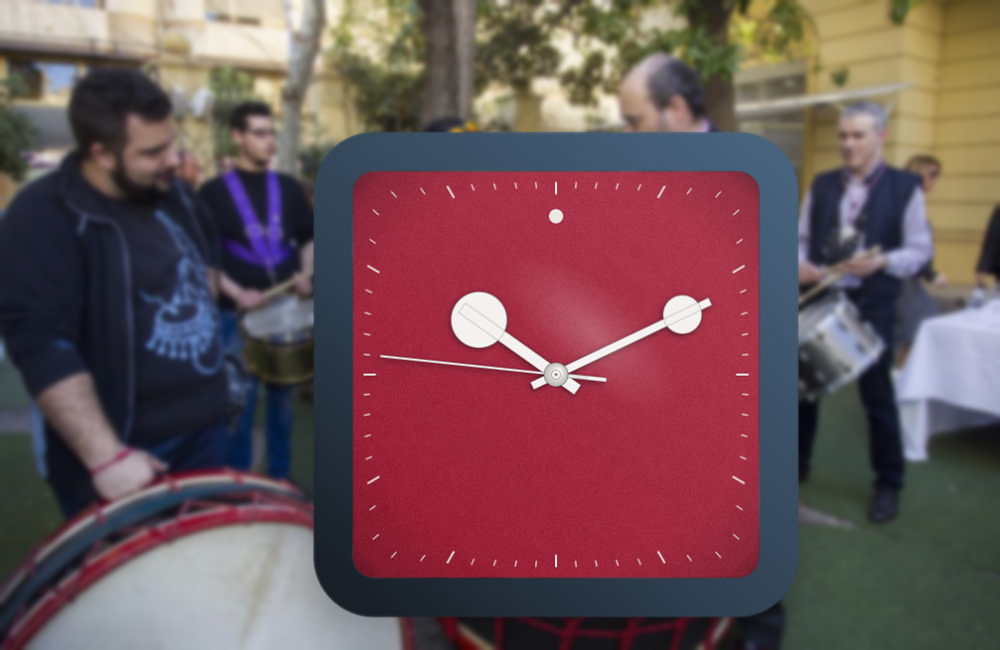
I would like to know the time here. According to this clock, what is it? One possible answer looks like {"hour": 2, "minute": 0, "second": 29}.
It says {"hour": 10, "minute": 10, "second": 46}
